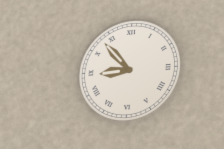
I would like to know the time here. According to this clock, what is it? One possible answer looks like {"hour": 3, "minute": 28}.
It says {"hour": 8, "minute": 53}
